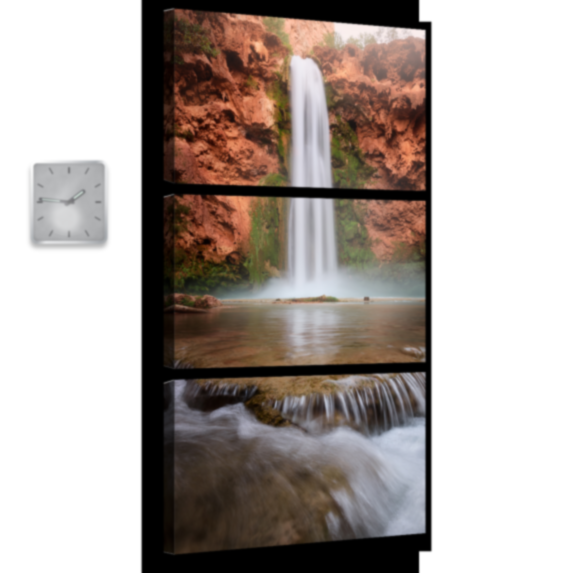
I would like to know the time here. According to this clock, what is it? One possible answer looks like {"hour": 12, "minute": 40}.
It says {"hour": 1, "minute": 46}
